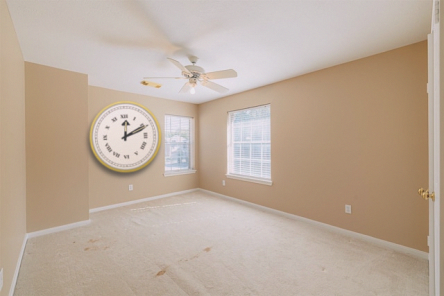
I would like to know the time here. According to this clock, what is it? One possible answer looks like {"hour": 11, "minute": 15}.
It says {"hour": 12, "minute": 11}
